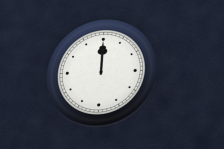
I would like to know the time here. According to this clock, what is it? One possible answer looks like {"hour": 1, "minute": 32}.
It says {"hour": 12, "minute": 0}
